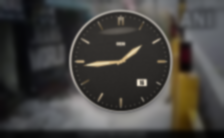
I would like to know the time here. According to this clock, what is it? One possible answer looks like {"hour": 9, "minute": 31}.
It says {"hour": 1, "minute": 44}
